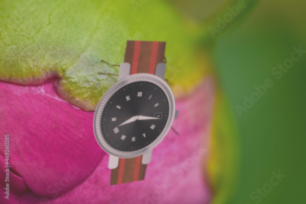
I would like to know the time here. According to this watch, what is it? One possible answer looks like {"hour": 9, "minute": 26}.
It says {"hour": 8, "minute": 16}
